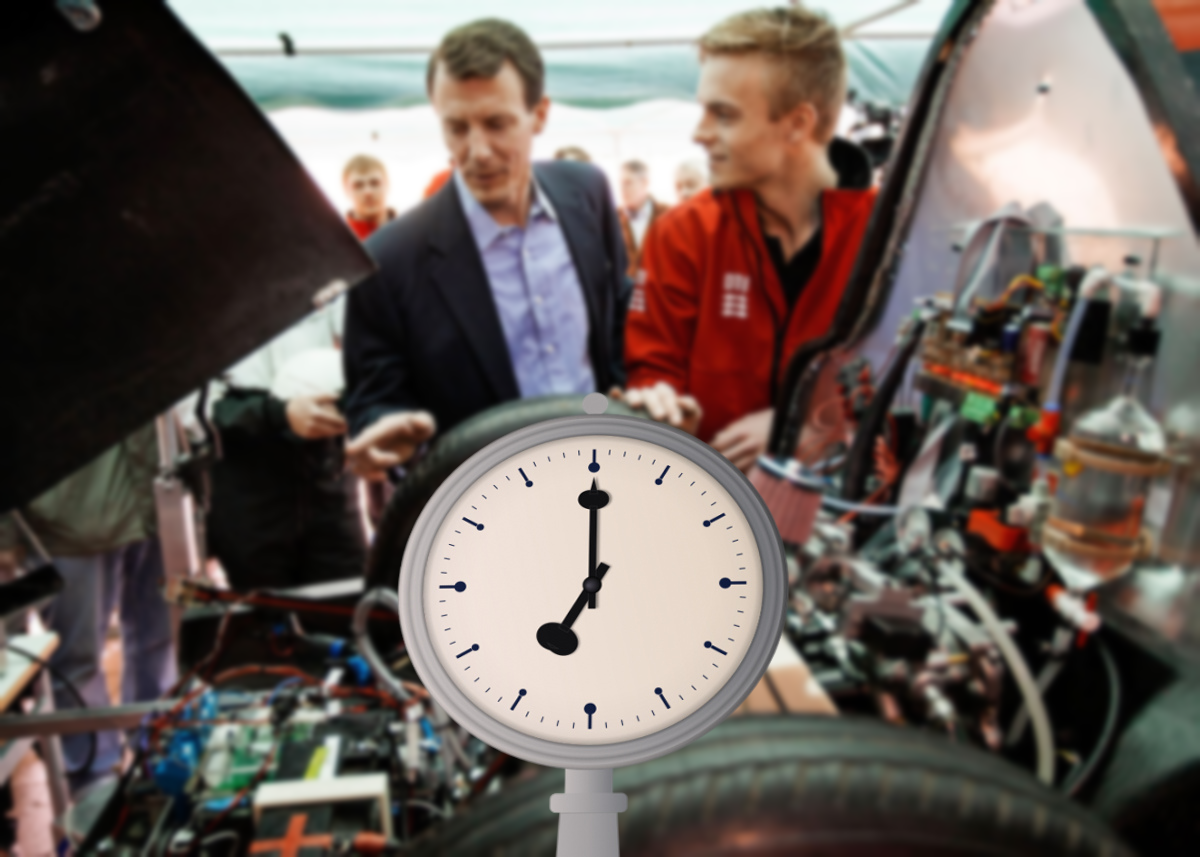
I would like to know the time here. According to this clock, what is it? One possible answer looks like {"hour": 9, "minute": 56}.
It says {"hour": 7, "minute": 0}
